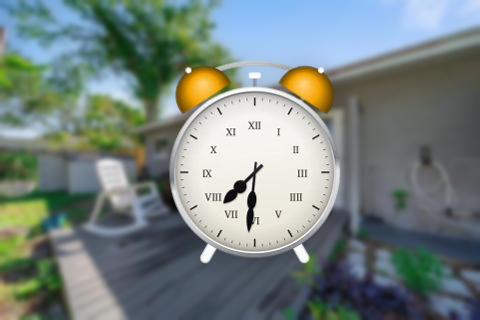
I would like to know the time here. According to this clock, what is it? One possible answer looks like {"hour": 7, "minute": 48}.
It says {"hour": 7, "minute": 31}
